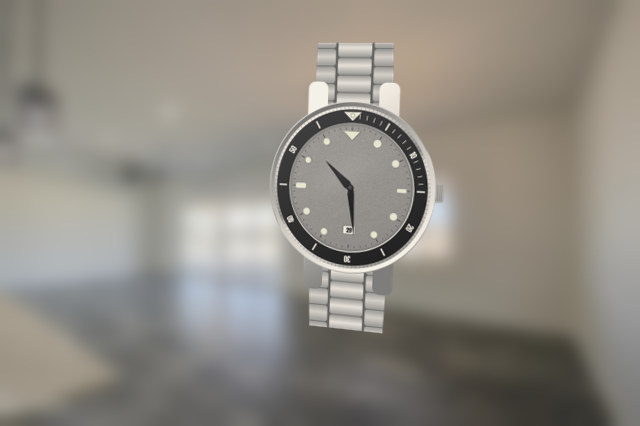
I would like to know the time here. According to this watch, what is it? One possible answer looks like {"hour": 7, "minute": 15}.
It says {"hour": 10, "minute": 29}
